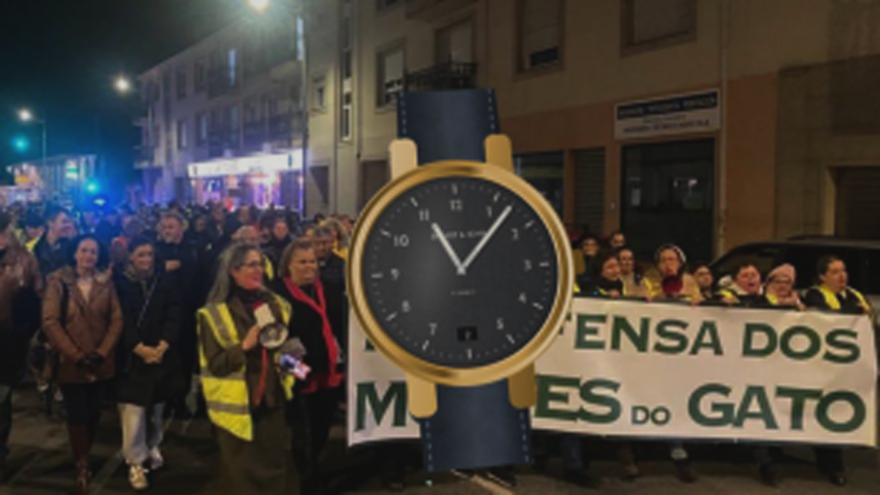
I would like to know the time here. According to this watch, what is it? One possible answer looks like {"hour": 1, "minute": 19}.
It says {"hour": 11, "minute": 7}
